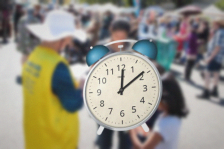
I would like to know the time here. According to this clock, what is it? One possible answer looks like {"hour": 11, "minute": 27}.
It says {"hour": 12, "minute": 9}
